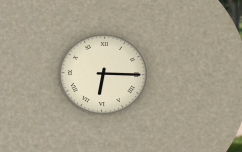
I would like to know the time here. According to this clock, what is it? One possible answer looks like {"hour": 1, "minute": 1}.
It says {"hour": 6, "minute": 15}
